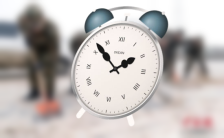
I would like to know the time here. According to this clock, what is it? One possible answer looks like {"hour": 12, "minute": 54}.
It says {"hour": 1, "minute": 52}
